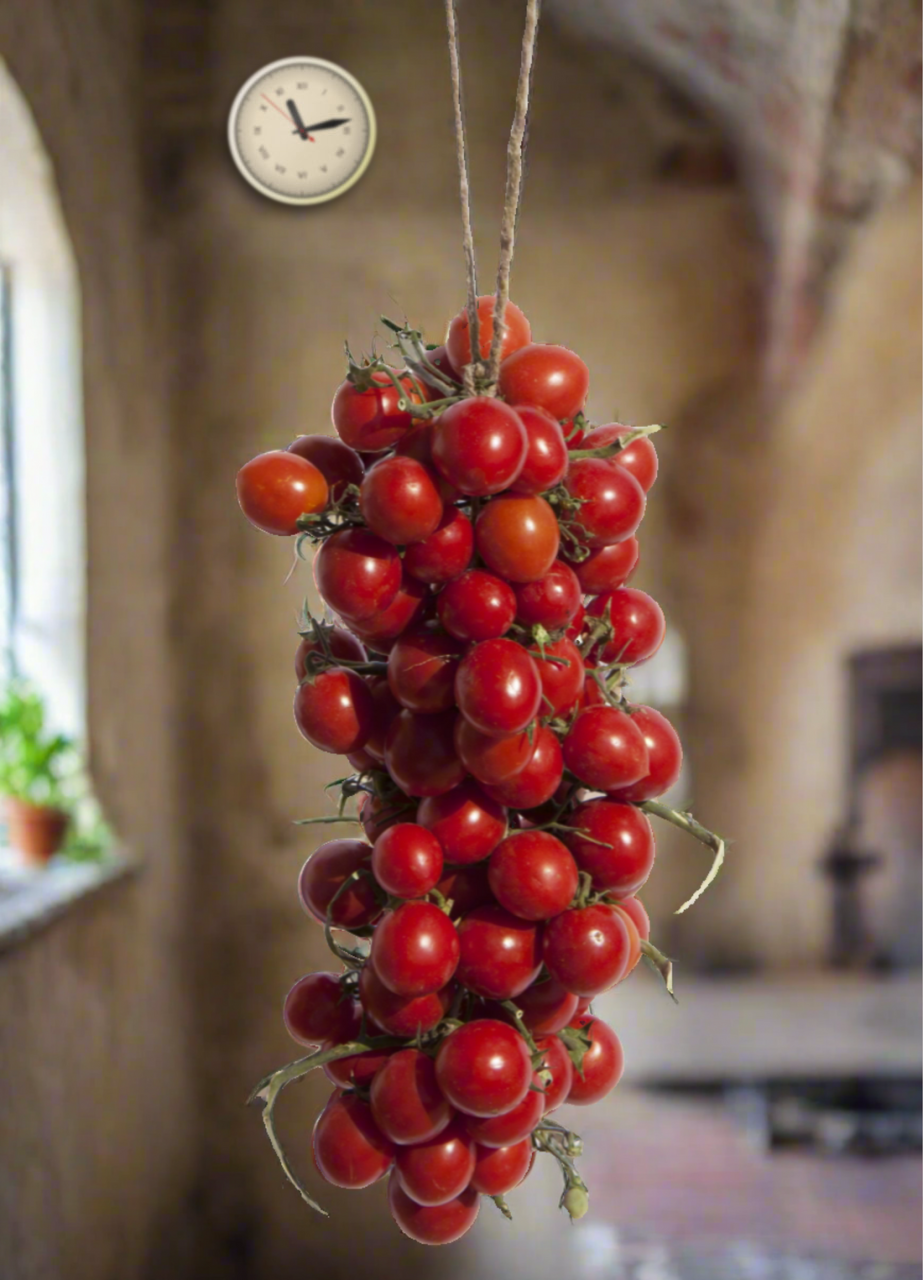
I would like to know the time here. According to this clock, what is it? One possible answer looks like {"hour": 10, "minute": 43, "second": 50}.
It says {"hour": 11, "minute": 12, "second": 52}
